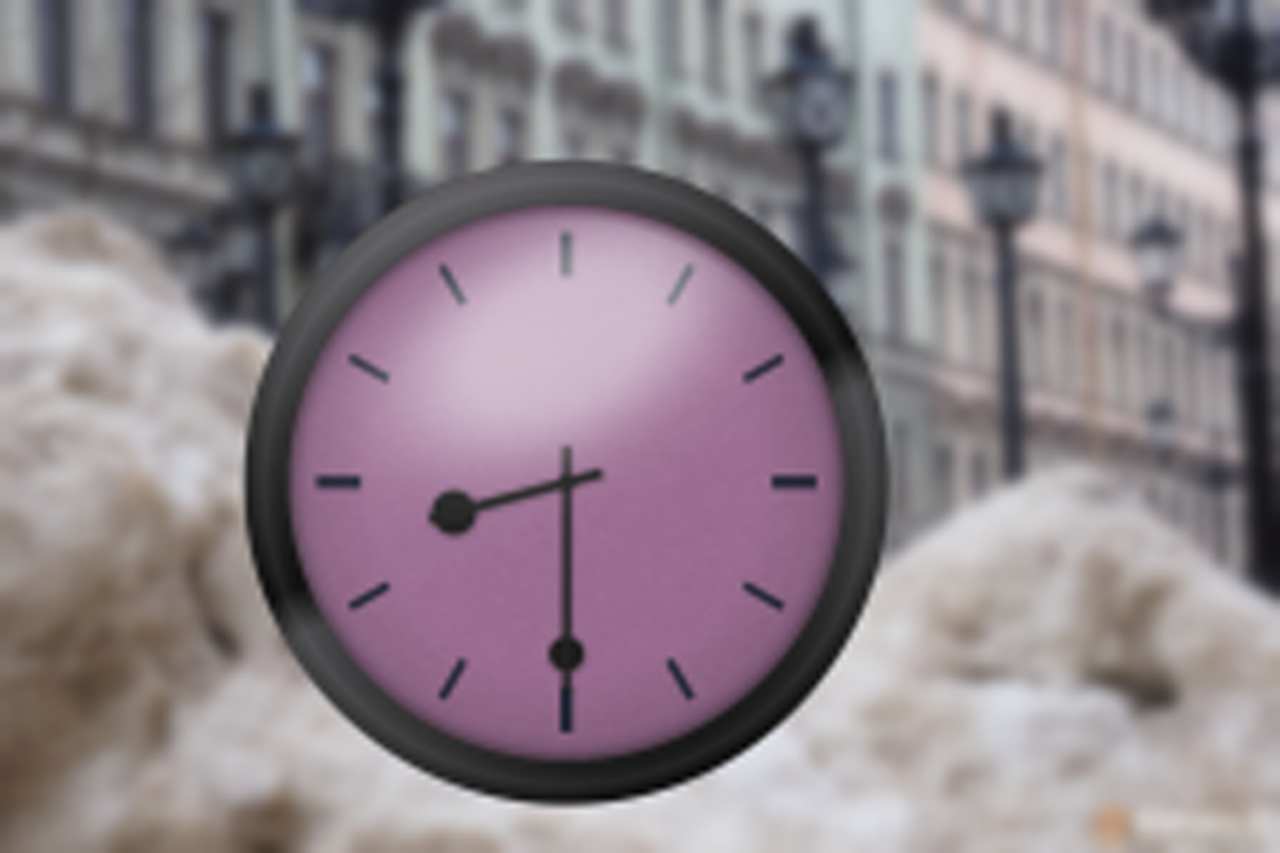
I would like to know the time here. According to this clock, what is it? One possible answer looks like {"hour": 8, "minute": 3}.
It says {"hour": 8, "minute": 30}
